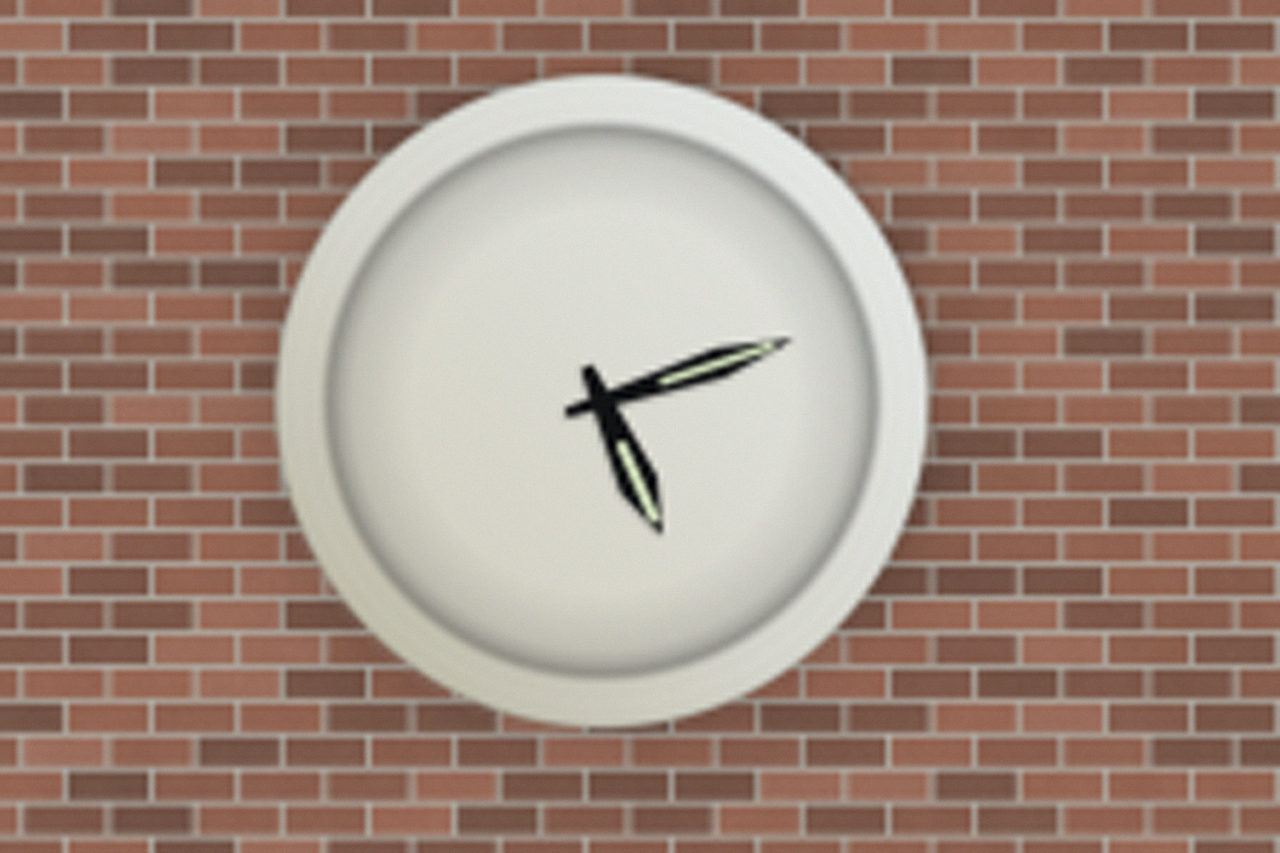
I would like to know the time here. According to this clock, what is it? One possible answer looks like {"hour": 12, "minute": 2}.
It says {"hour": 5, "minute": 12}
